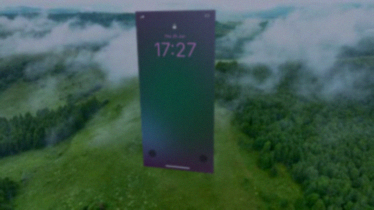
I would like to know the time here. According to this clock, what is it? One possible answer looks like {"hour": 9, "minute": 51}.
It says {"hour": 17, "minute": 27}
